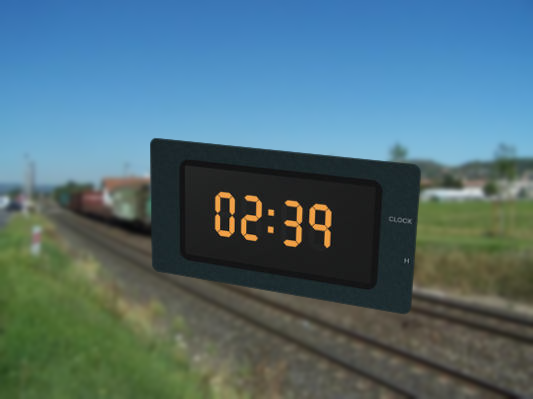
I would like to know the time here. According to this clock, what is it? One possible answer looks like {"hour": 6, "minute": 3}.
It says {"hour": 2, "minute": 39}
